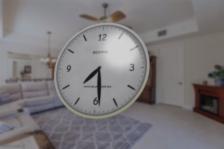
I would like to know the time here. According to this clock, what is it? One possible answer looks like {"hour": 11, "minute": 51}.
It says {"hour": 7, "minute": 29}
